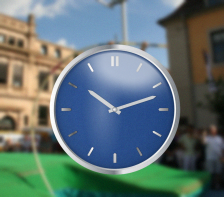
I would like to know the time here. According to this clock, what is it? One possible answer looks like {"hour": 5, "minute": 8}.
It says {"hour": 10, "minute": 12}
